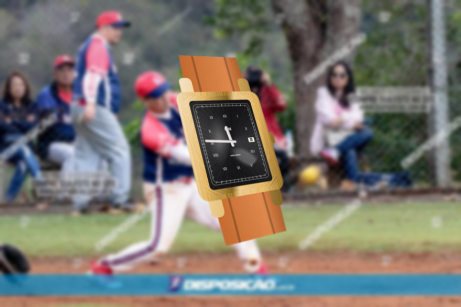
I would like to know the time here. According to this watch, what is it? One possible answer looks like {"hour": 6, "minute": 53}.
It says {"hour": 11, "minute": 46}
